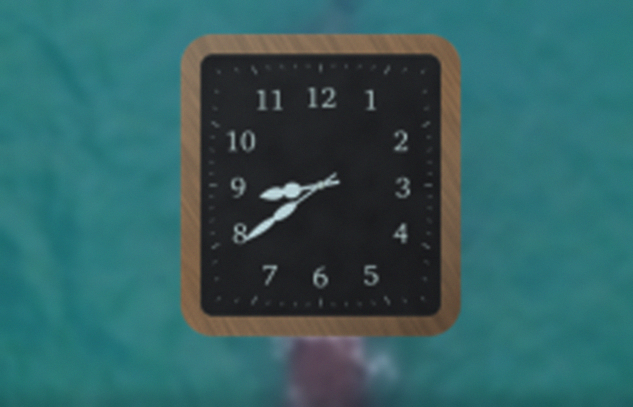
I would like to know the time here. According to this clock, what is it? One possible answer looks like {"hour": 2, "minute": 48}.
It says {"hour": 8, "minute": 39}
